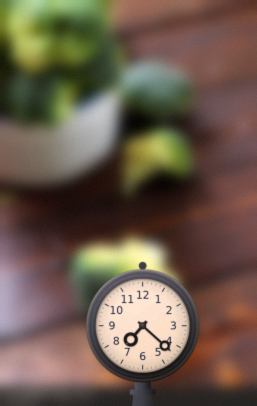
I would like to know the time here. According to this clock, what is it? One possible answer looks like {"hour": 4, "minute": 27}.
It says {"hour": 7, "minute": 22}
